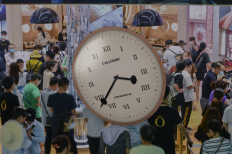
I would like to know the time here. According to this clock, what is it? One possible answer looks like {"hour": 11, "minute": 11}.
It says {"hour": 3, "minute": 38}
